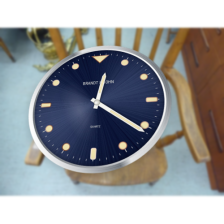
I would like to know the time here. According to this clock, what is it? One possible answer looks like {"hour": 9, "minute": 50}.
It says {"hour": 12, "minute": 21}
